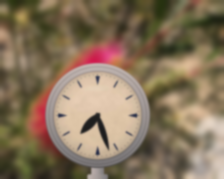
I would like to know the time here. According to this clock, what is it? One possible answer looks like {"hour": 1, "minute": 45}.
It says {"hour": 7, "minute": 27}
